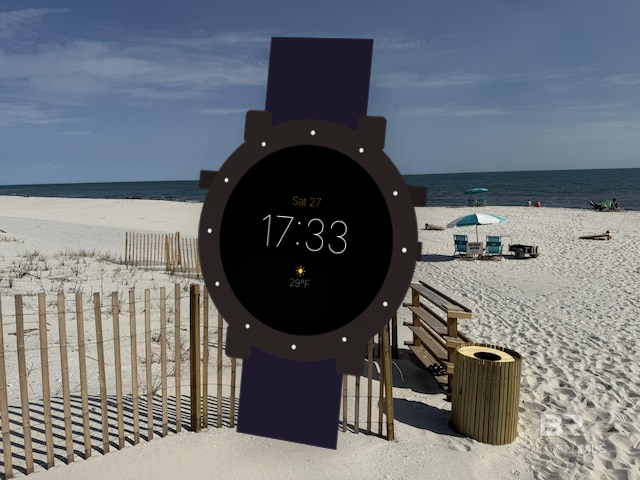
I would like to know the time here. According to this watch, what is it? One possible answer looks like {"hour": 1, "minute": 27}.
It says {"hour": 17, "minute": 33}
